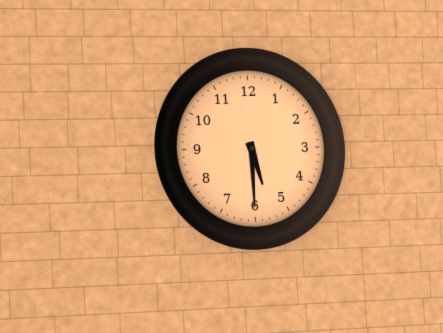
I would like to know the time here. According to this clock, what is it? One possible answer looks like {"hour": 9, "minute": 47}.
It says {"hour": 5, "minute": 30}
